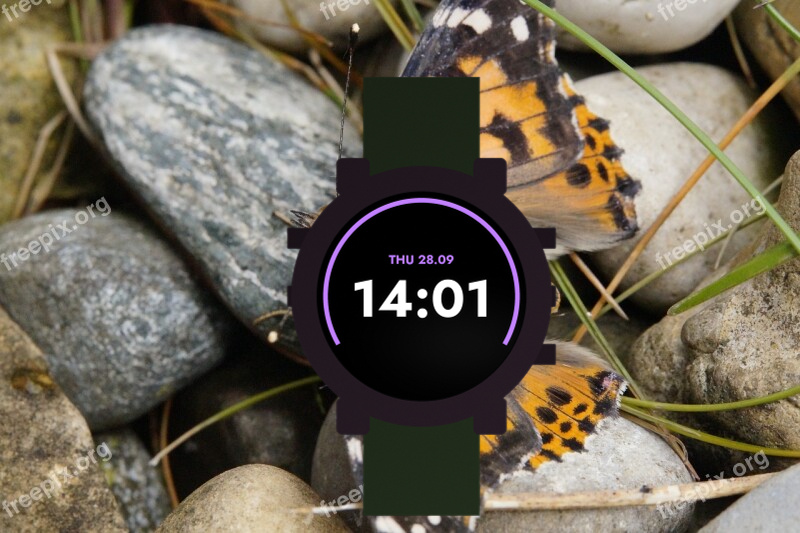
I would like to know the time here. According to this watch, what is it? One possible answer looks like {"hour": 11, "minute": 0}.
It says {"hour": 14, "minute": 1}
